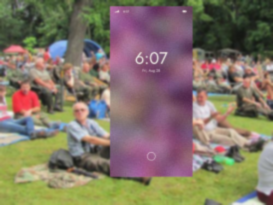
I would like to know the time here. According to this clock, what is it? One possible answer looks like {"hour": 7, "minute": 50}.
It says {"hour": 6, "minute": 7}
